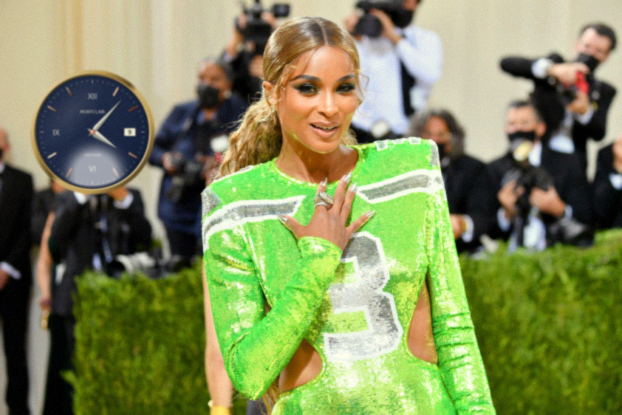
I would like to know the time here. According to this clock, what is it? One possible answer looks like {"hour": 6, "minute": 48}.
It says {"hour": 4, "minute": 7}
